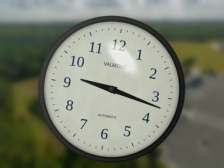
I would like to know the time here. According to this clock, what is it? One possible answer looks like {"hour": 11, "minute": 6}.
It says {"hour": 9, "minute": 17}
